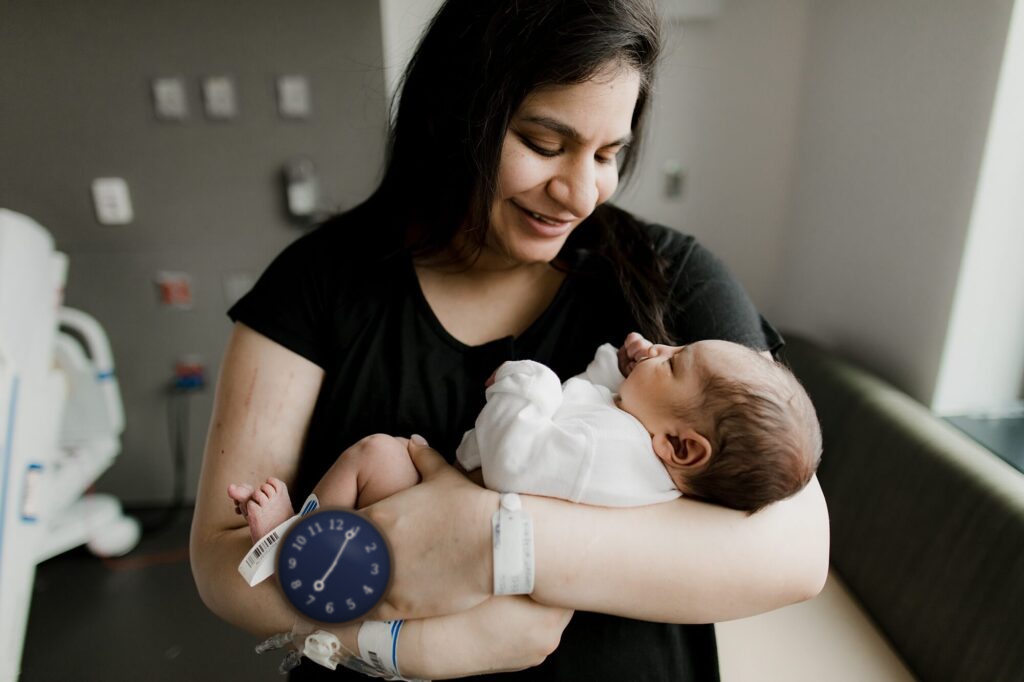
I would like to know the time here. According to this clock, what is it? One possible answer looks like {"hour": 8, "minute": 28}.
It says {"hour": 7, "minute": 4}
